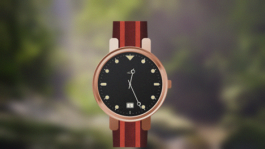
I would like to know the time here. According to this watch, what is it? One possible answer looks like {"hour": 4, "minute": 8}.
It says {"hour": 12, "minute": 26}
